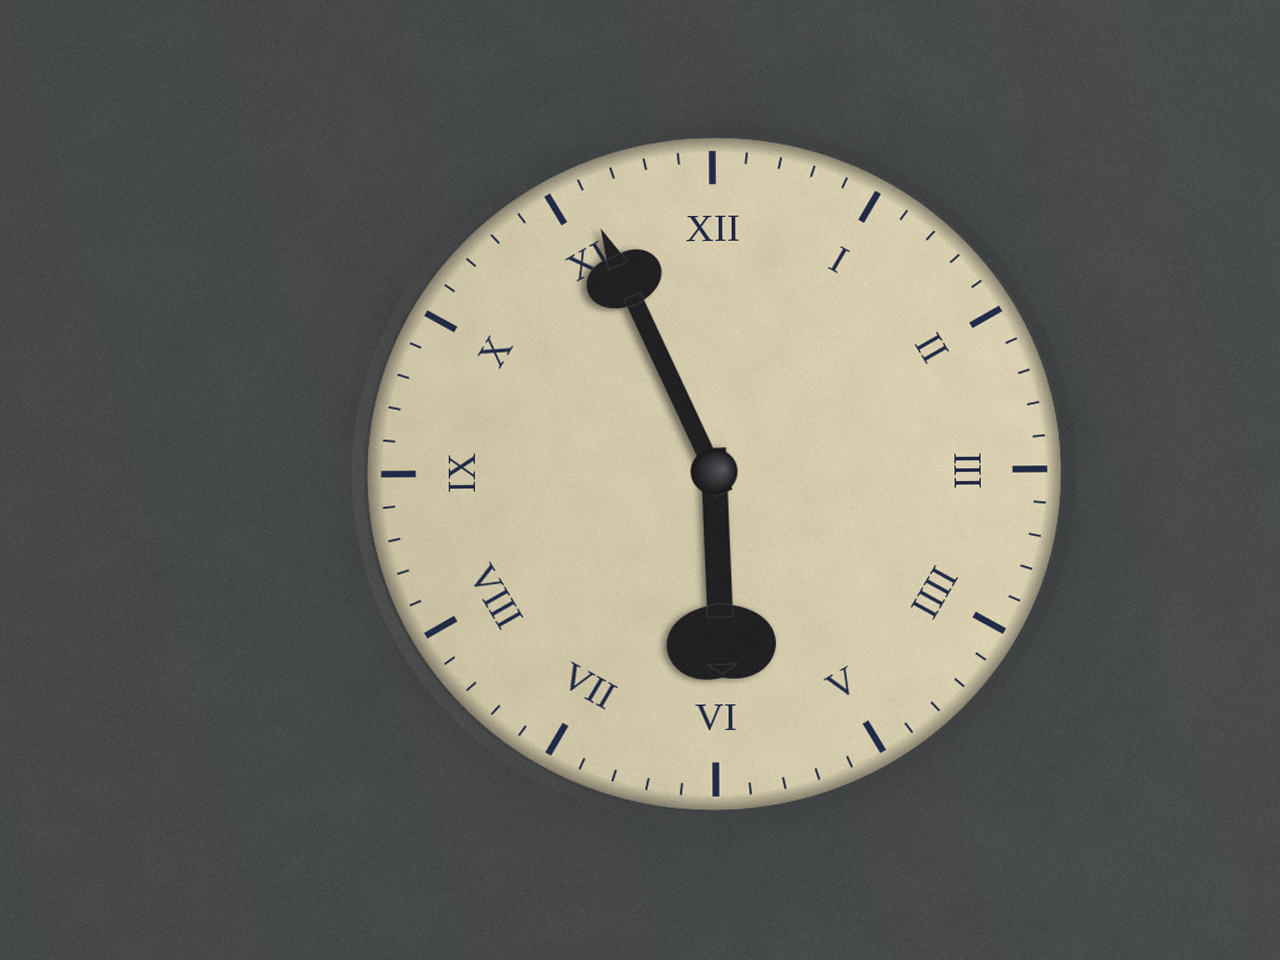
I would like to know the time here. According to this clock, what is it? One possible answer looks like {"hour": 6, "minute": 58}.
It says {"hour": 5, "minute": 56}
